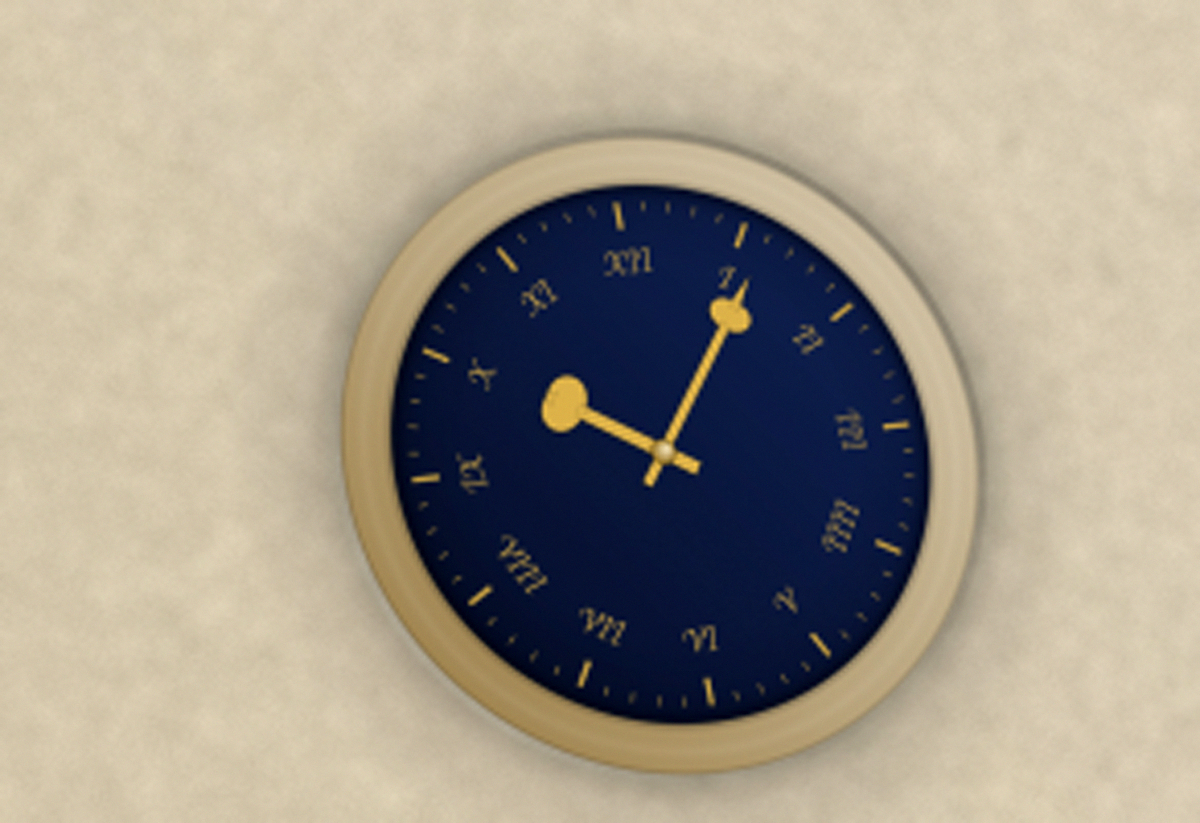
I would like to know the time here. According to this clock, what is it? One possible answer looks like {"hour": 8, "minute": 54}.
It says {"hour": 10, "minute": 6}
